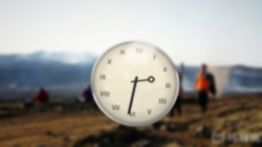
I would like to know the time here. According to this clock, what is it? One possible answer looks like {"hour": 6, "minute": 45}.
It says {"hour": 2, "minute": 31}
